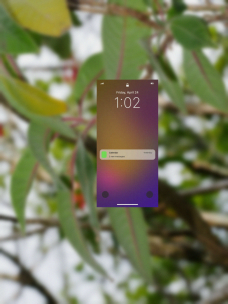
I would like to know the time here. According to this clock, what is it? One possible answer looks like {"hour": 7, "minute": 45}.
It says {"hour": 1, "minute": 2}
